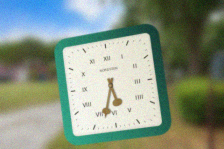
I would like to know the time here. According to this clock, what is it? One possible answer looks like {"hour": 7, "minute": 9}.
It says {"hour": 5, "minute": 33}
